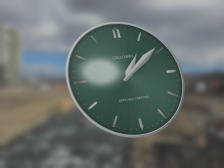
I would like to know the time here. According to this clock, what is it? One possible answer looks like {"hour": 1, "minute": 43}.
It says {"hour": 1, "minute": 9}
